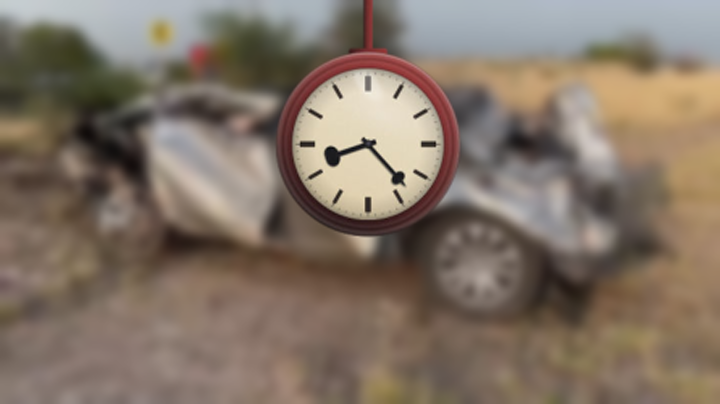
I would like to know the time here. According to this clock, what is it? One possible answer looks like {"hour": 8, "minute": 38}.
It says {"hour": 8, "minute": 23}
